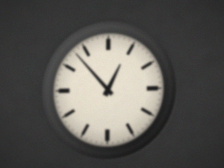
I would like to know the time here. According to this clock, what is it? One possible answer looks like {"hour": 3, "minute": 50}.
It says {"hour": 12, "minute": 53}
